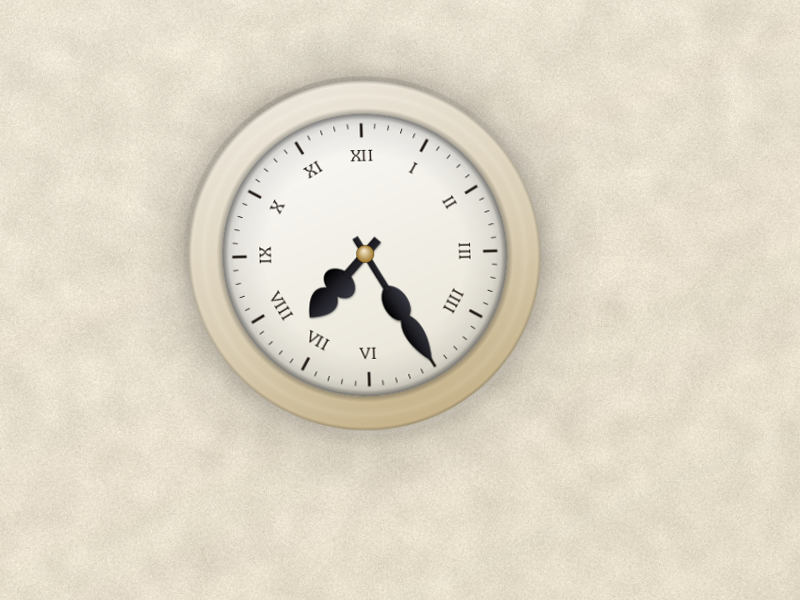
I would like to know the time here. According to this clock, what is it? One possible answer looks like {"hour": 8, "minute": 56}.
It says {"hour": 7, "minute": 25}
